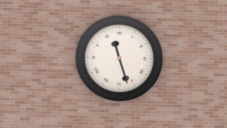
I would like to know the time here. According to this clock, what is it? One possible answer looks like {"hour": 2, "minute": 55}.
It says {"hour": 11, "minute": 27}
